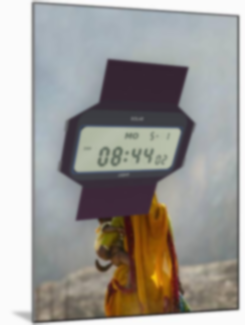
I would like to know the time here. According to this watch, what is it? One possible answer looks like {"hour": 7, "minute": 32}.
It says {"hour": 8, "minute": 44}
